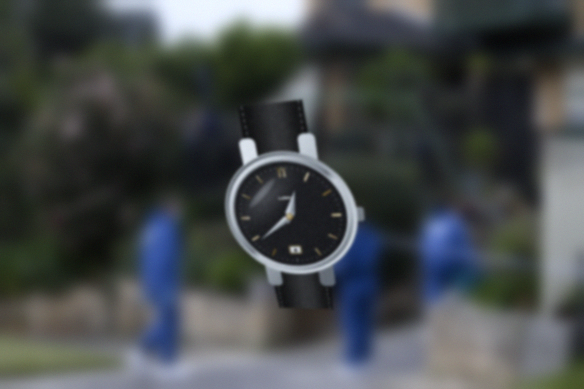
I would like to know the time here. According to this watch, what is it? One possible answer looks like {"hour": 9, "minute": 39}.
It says {"hour": 12, "minute": 39}
